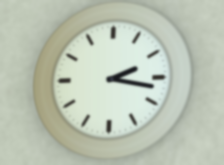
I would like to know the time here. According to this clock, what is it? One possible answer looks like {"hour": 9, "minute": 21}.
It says {"hour": 2, "minute": 17}
